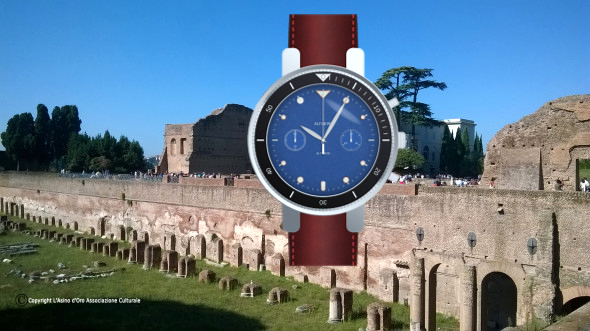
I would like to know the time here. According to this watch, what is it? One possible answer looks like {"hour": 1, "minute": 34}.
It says {"hour": 10, "minute": 5}
